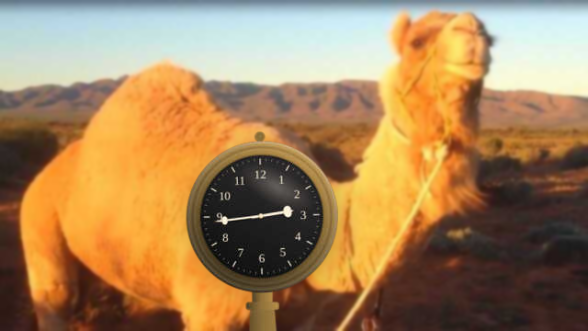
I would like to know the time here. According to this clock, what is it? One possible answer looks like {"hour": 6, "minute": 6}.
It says {"hour": 2, "minute": 44}
